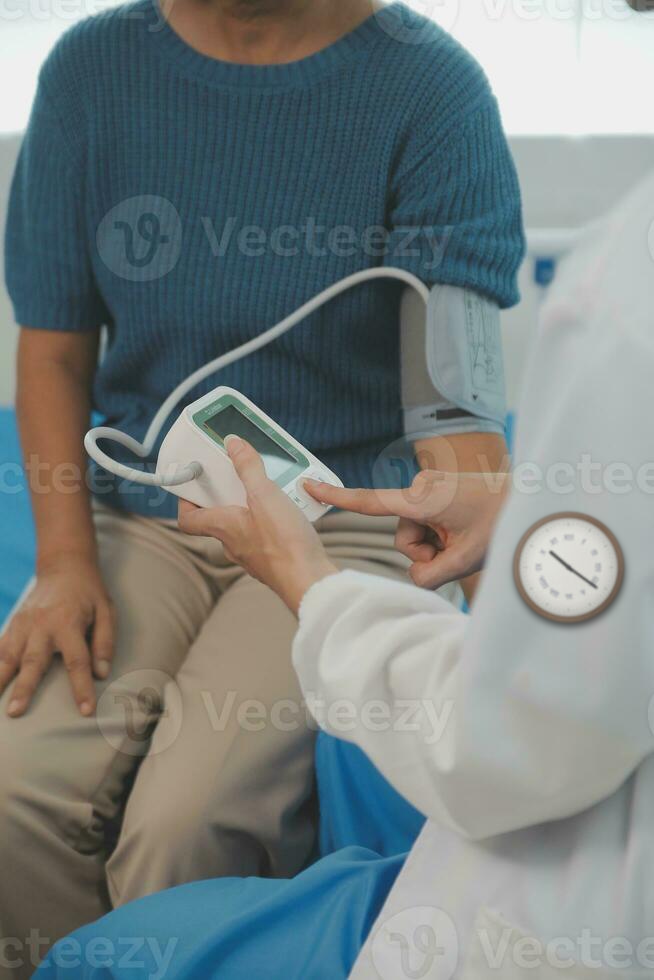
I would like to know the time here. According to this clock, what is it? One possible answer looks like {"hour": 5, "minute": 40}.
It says {"hour": 10, "minute": 21}
